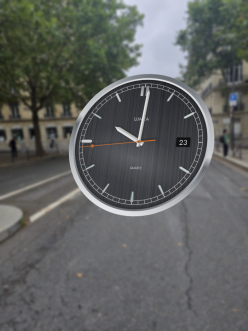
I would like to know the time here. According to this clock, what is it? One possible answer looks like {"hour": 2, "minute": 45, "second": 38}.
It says {"hour": 10, "minute": 0, "second": 44}
